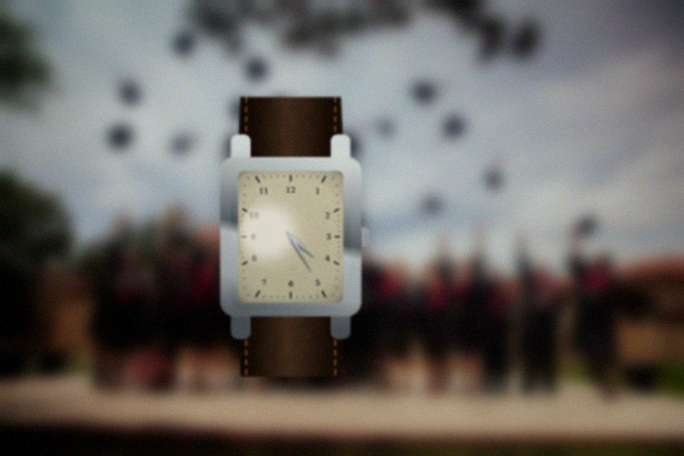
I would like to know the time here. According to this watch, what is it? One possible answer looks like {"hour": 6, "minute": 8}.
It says {"hour": 4, "minute": 25}
